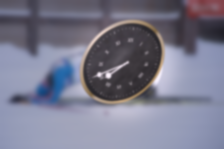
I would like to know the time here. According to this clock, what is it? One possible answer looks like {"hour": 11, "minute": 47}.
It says {"hour": 7, "minute": 41}
